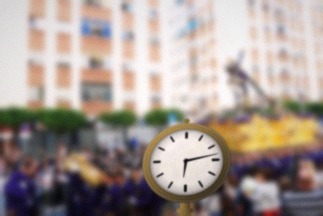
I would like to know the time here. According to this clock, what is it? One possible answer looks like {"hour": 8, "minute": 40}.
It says {"hour": 6, "minute": 13}
